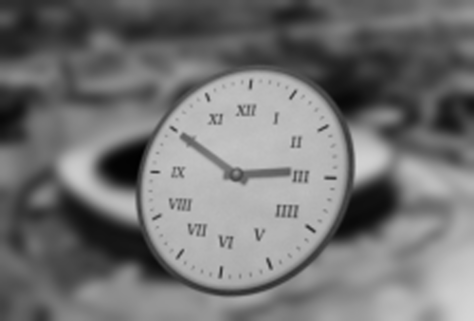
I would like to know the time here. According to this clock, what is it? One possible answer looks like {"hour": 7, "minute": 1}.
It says {"hour": 2, "minute": 50}
